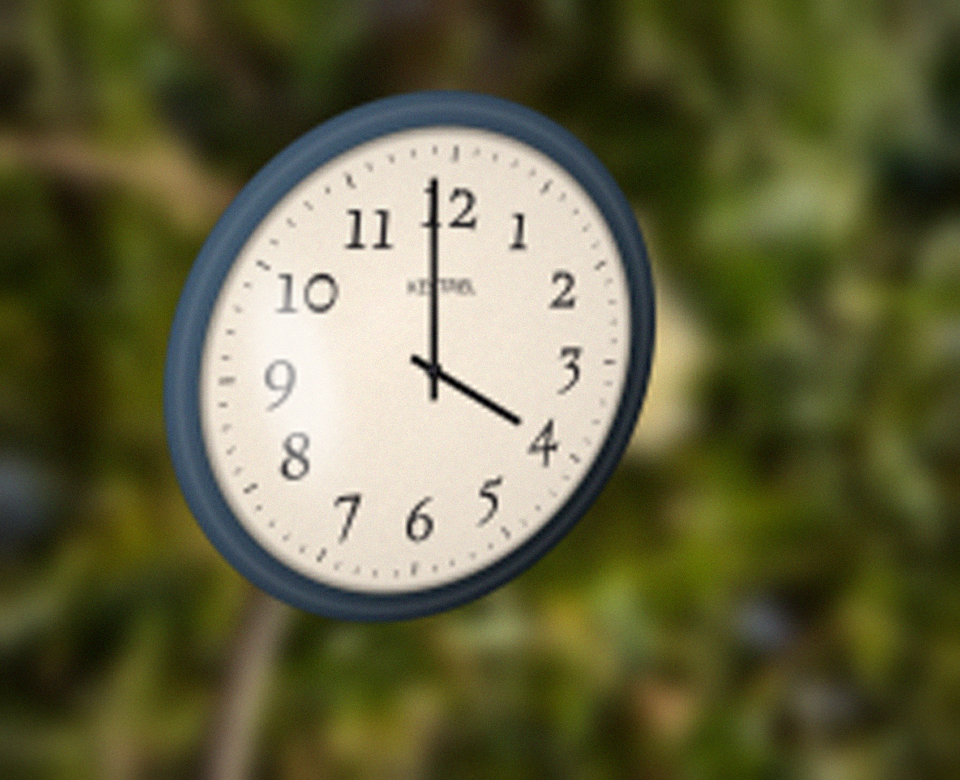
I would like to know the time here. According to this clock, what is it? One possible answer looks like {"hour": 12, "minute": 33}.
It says {"hour": 3, "minute": 59}
